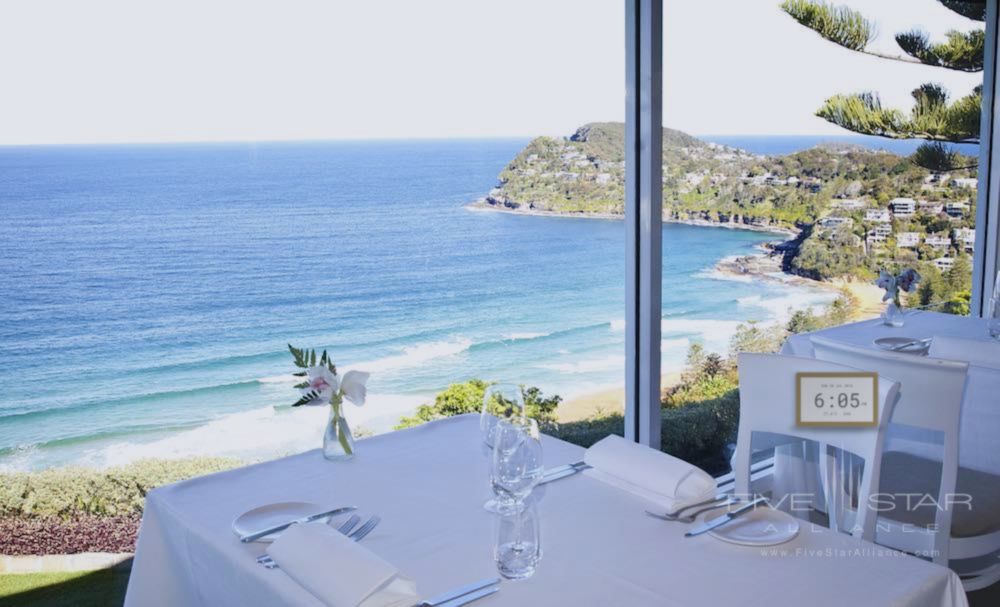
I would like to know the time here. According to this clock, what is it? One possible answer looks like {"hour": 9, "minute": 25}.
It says {"hour": 6, "minute": 5}
